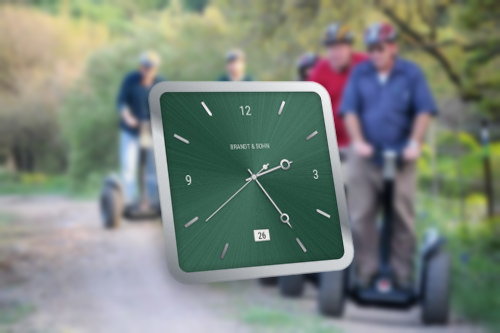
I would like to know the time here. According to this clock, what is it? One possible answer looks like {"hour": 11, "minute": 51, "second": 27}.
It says {"hour": 2, "minute": 24, "second": 39}
